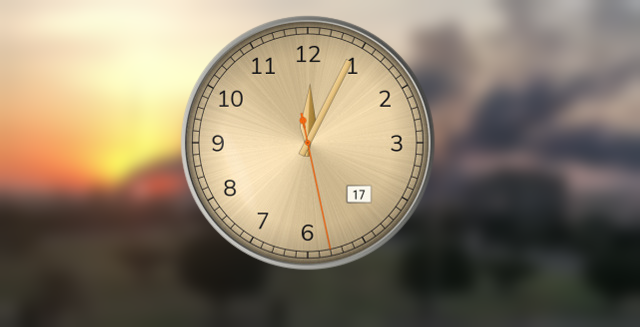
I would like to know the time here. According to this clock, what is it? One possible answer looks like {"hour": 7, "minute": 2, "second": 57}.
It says {"hour": 12, "minute": 4, "second": 28}
